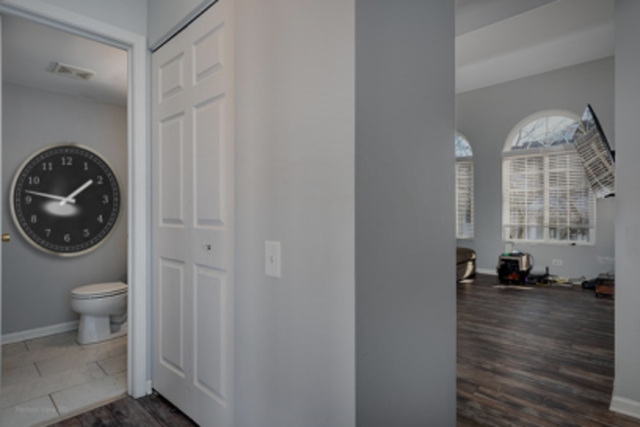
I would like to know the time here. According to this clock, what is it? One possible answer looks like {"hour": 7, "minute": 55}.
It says {"hour": 1, "minute": 47}
